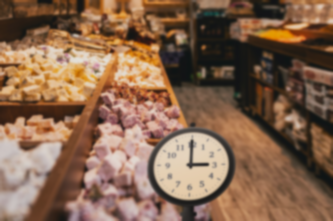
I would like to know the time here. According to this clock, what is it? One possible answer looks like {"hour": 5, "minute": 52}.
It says {"hour": 3, "minute": 0}
